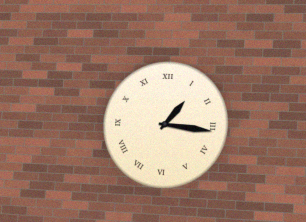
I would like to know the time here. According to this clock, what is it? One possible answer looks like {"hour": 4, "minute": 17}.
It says {"hour": 1, "minute": 16}
